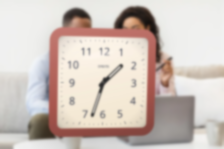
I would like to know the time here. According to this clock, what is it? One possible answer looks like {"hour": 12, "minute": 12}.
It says {"hour": 1, "minute": 33}
